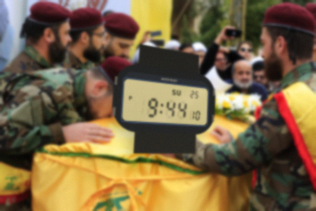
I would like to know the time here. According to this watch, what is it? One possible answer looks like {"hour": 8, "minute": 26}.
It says {"hour": 9, "minute": 44}
